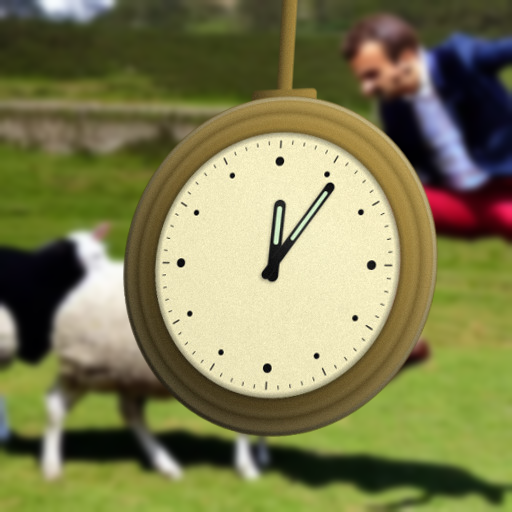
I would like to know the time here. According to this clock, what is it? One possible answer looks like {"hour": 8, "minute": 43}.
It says {"hour": 12, "minute": 6}
